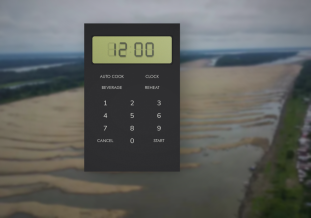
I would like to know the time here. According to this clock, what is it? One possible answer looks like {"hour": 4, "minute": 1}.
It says {"hour": 12, "minute": 0}
